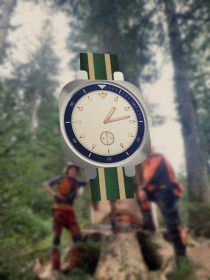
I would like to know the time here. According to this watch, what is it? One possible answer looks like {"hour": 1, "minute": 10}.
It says {"hour": 1, "minute": 13}
